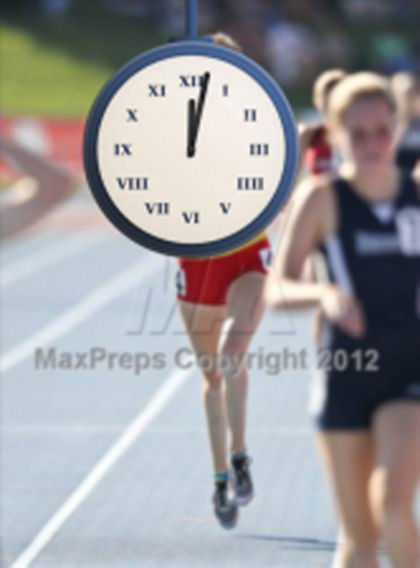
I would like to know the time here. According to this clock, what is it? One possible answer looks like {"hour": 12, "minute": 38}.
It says {"hour": 12, "minute": 2}
